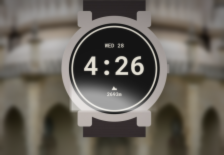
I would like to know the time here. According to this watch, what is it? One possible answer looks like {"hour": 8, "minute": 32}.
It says {"hour": 4, "minute": 26}
